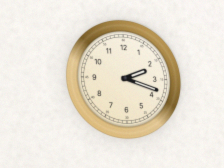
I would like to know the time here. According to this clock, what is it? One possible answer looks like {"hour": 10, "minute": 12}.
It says {"hour": 2, "minute": 18}
